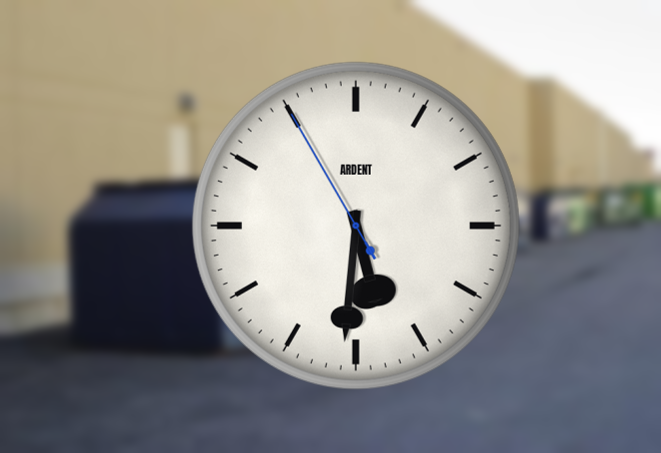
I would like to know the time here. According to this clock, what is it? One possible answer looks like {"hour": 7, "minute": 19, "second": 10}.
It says {"hour": 5, "minute": 30, "second": 55}
